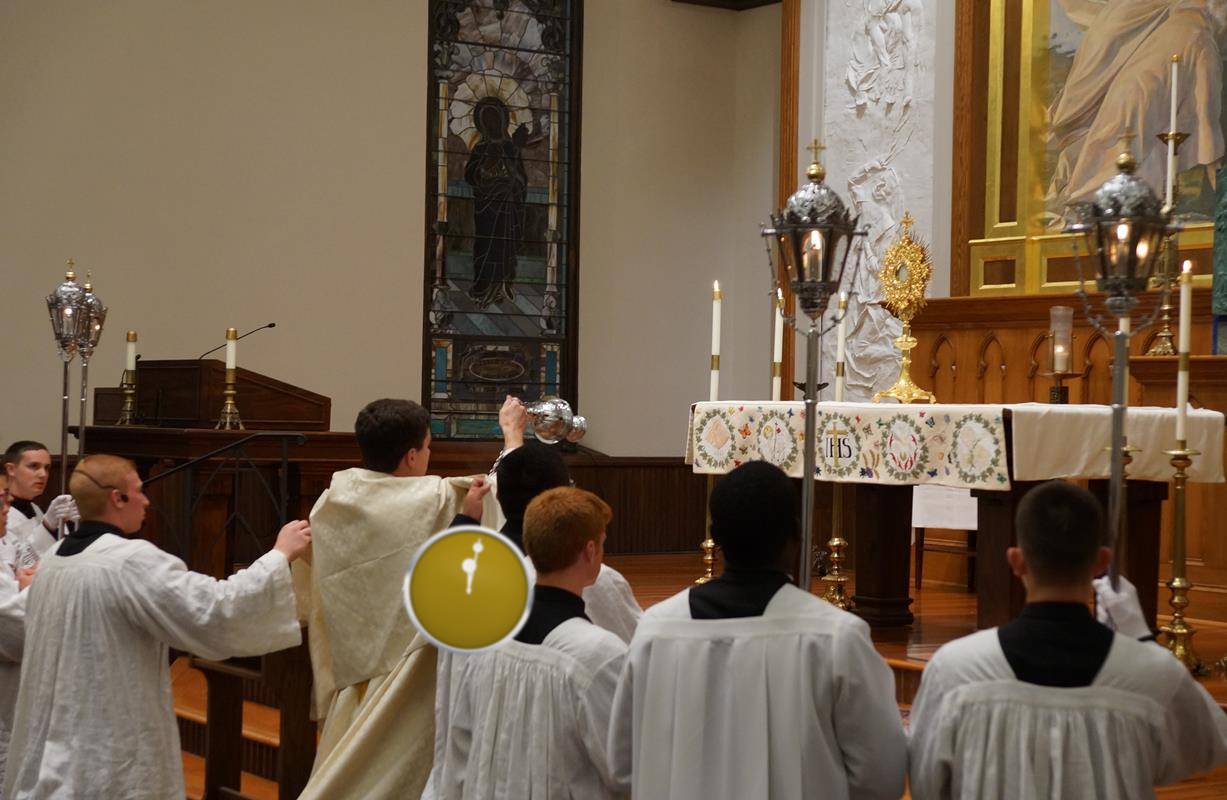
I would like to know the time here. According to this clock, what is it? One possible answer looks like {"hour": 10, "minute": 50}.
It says {"hour": 12, "minute": 2}
